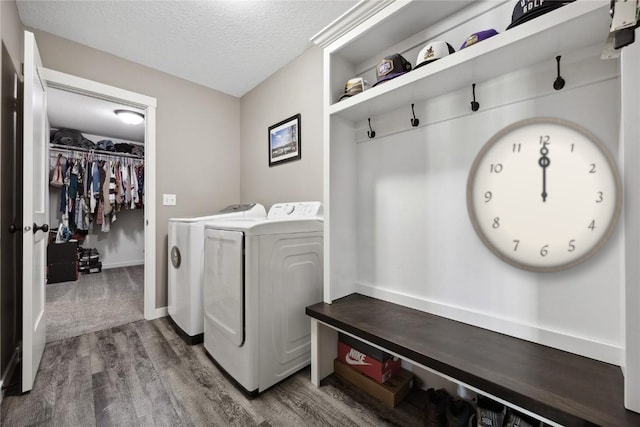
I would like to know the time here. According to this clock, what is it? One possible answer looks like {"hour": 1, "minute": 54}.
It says {"hour": 12, "minute": 0}
